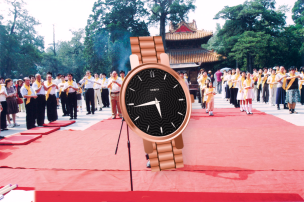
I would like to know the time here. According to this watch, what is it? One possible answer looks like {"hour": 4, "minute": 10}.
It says {"hour": 5, "minute": 44}
